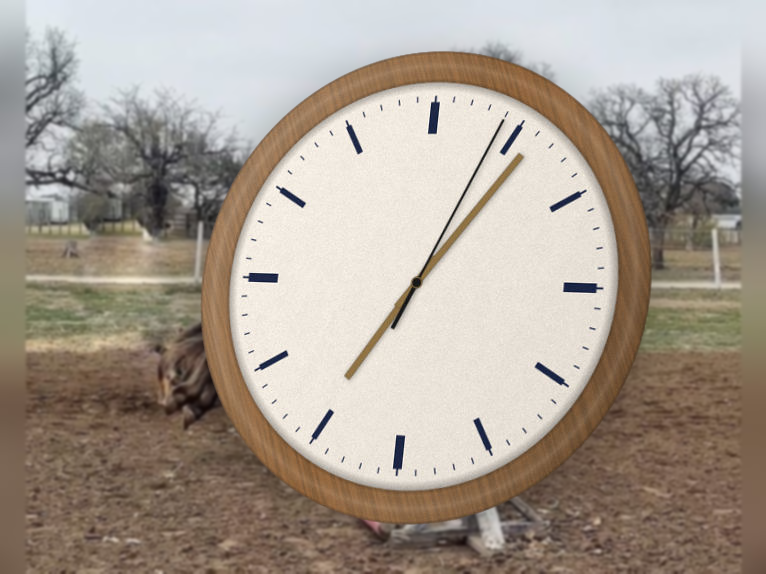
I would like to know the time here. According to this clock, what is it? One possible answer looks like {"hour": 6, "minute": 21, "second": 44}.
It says {"hour": 7, "minute": 6, "second": 4}
